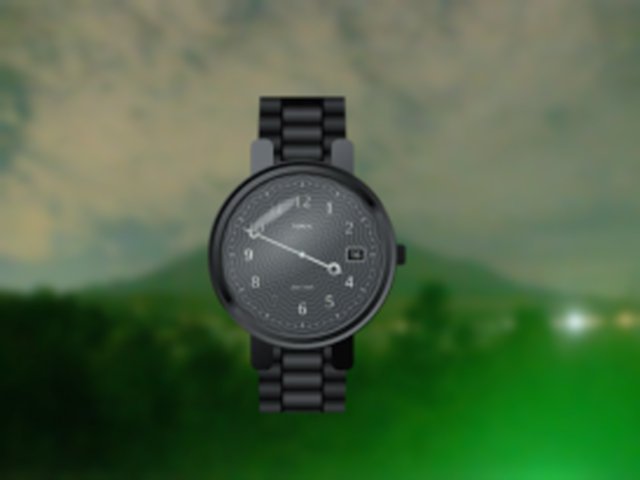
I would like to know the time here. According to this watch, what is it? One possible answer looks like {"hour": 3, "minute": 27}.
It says {"hour": 3, "minute": 49}
